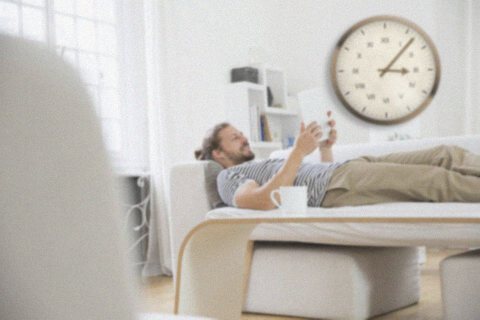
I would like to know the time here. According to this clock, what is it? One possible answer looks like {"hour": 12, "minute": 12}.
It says {"hour": 3, "minute": 7}
